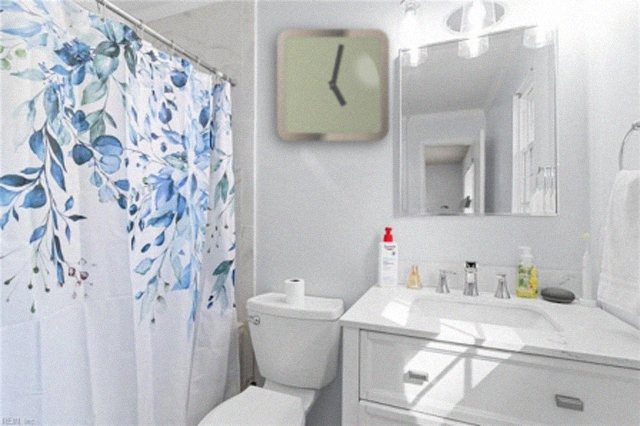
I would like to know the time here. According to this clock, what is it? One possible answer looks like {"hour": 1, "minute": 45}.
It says {"hour": 5, "minute": 2}
